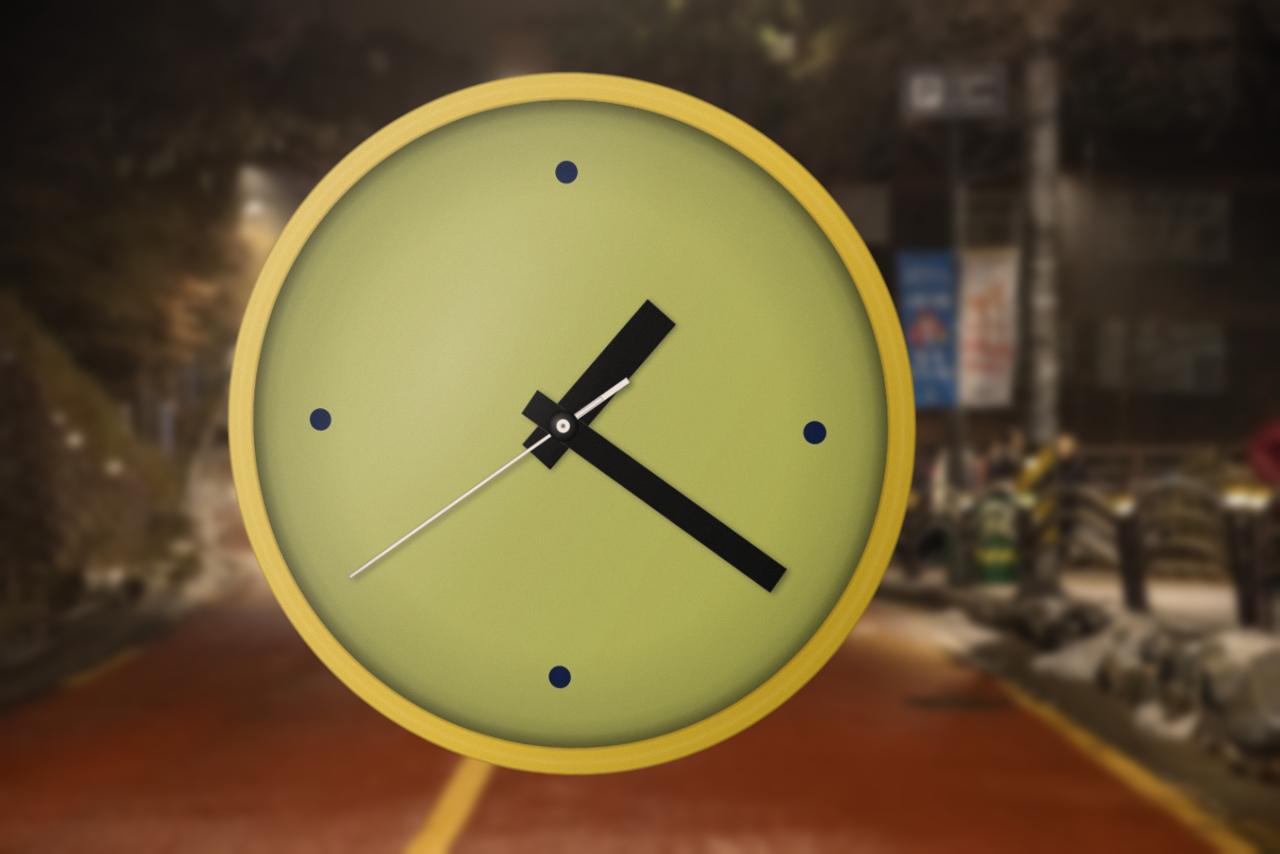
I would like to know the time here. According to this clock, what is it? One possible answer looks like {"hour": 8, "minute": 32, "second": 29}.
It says {"hour": 1, "minute": 20, "second": 39}
